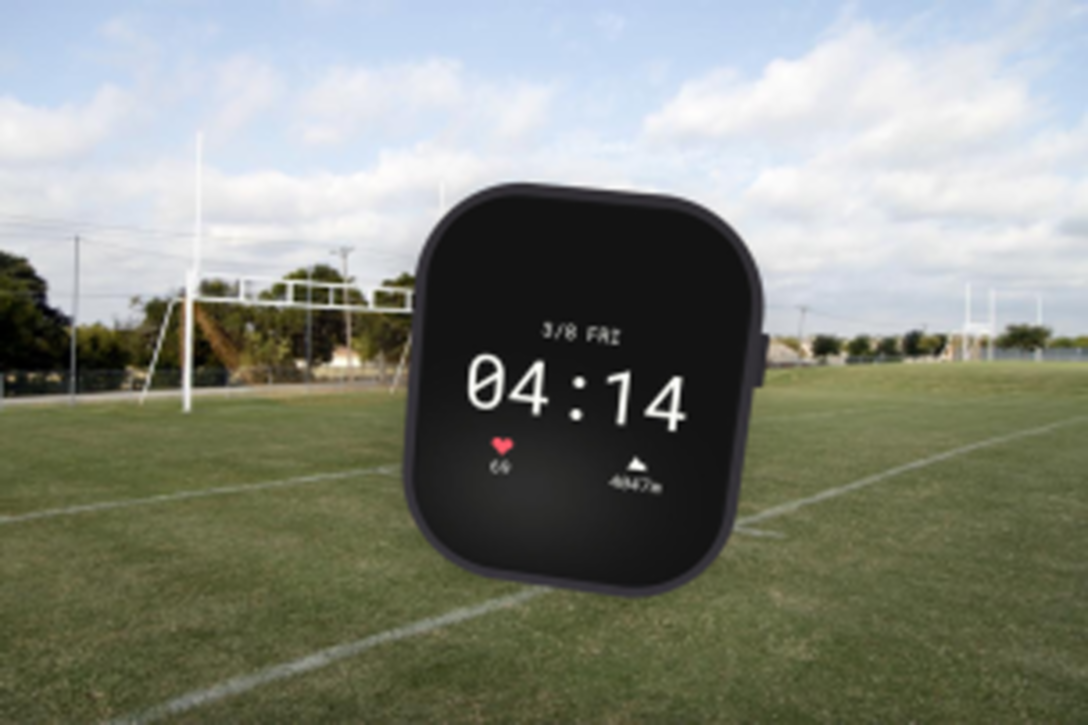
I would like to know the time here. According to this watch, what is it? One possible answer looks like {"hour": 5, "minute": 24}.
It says {"hour": 4, "minute": 14}
